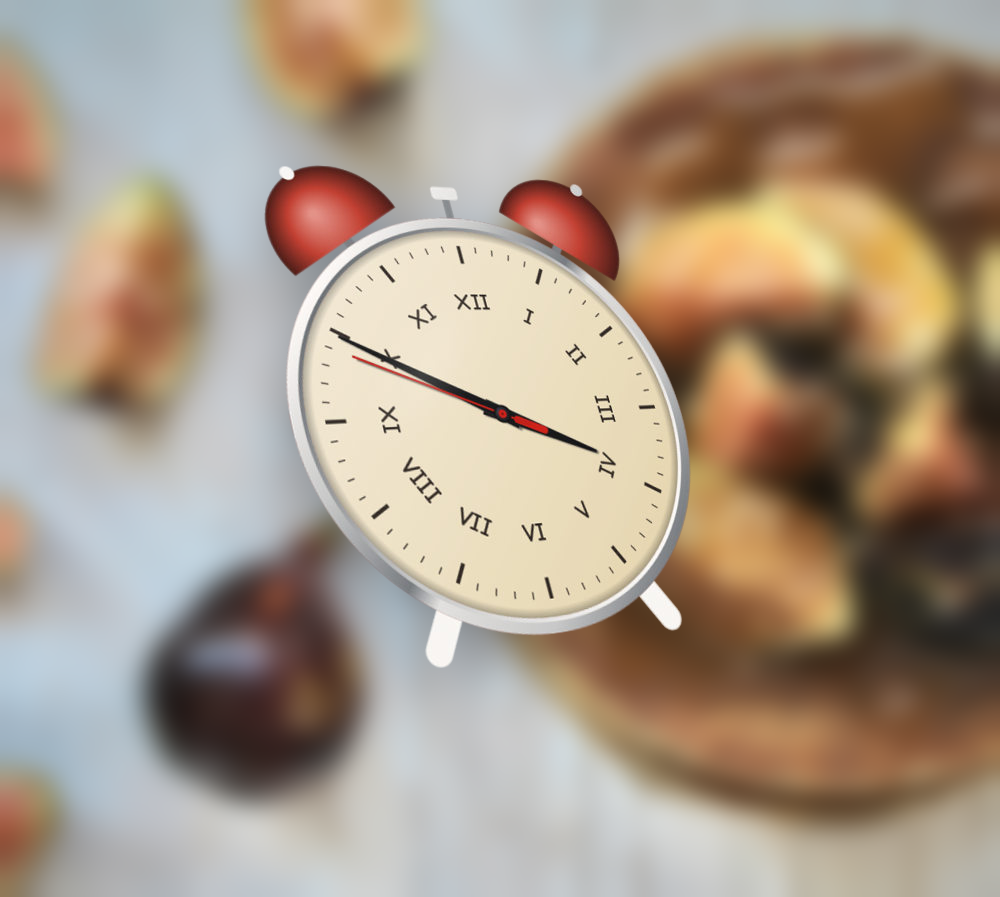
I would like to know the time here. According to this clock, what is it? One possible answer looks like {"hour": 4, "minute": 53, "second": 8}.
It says {"hour": 3, "minute": 49, "second": 49}
